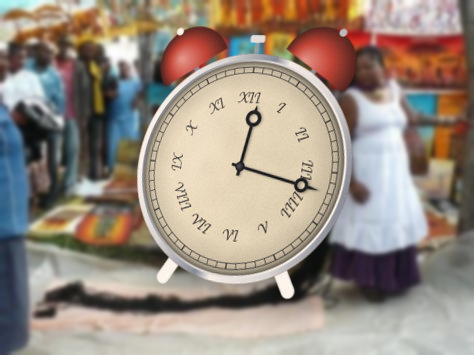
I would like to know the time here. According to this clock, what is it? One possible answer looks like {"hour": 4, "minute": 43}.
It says {"hour": 12, "minute": 17}
